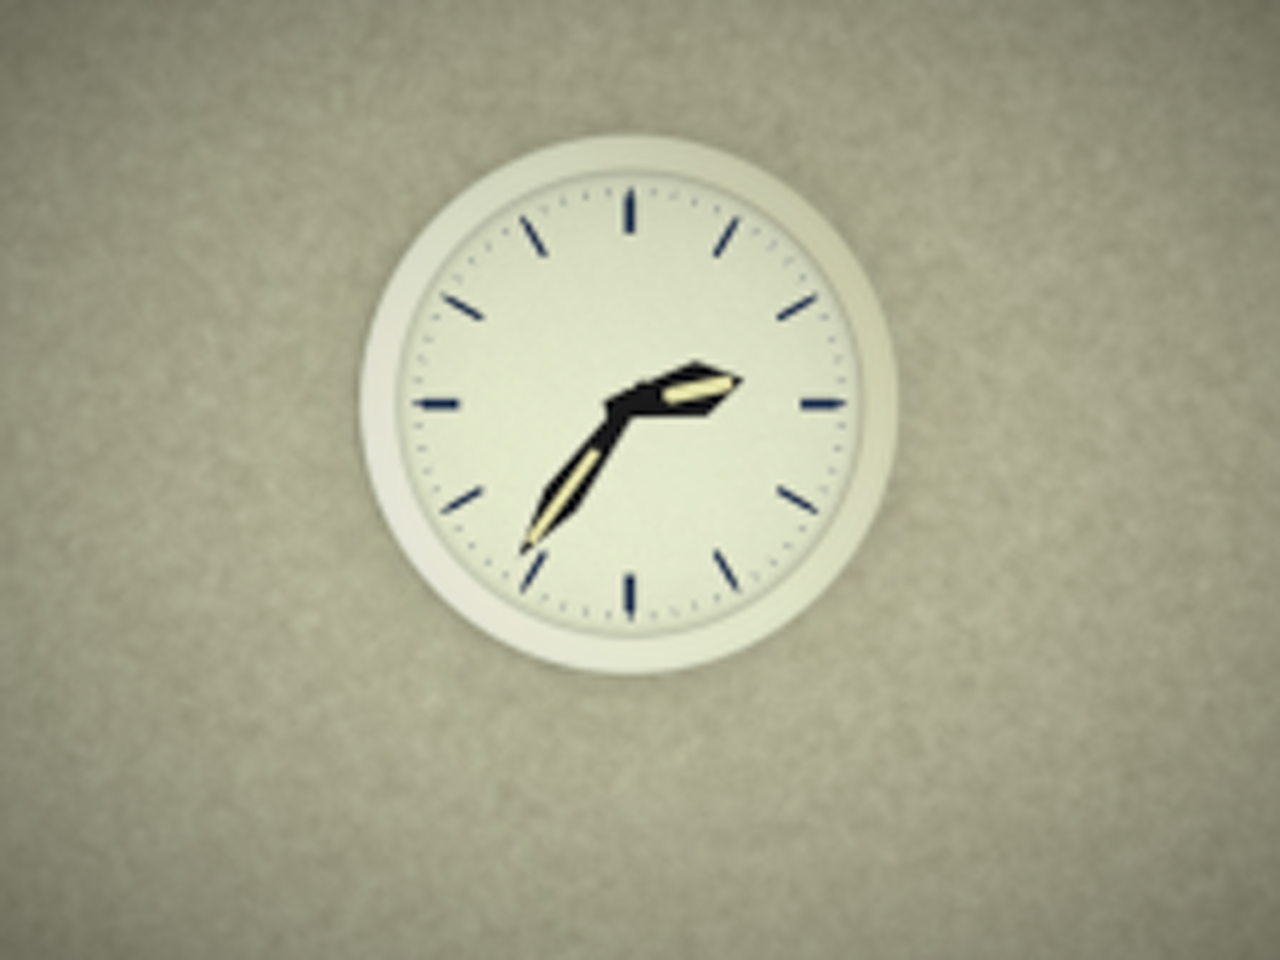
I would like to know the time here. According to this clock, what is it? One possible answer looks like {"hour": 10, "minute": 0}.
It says {"hour": 2, "minute": 36}
